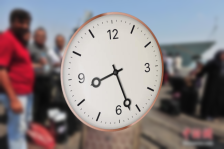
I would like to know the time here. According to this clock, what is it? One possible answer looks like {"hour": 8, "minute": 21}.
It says {"hour": 8, "minute": 27}
